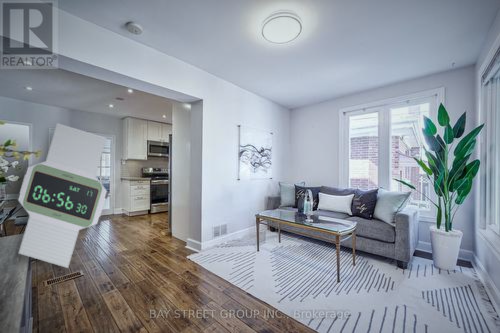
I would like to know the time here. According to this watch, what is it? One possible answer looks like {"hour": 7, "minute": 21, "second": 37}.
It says {"hour": 6, "minute": 56, "second": 30}
